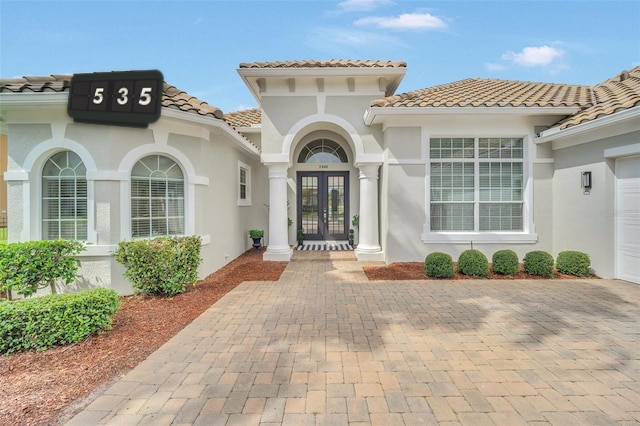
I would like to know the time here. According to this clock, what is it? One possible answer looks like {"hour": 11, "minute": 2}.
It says {"hour": 5, "minute": 35}
